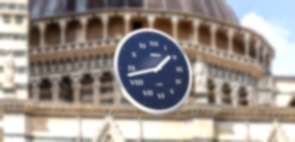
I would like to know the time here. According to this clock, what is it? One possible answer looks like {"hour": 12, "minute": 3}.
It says {"hour": 1, "minute": 43}
